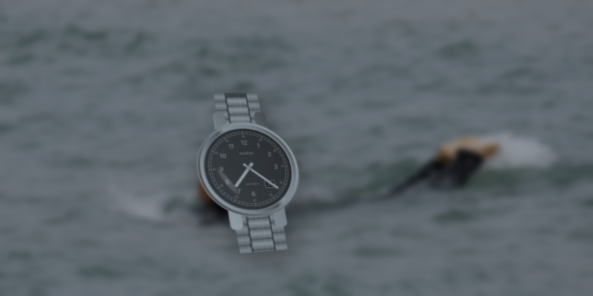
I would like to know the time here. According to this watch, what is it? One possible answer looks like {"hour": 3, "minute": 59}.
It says {"hour": 7, "minute": 22}
